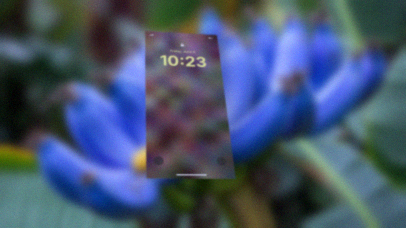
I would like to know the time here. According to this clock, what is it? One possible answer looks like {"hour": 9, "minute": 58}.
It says {"hour": 10, "minute": 23}
